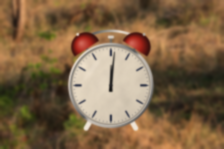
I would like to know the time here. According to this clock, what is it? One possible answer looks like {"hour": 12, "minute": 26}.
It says {"hour": 12, "minute": 1}
